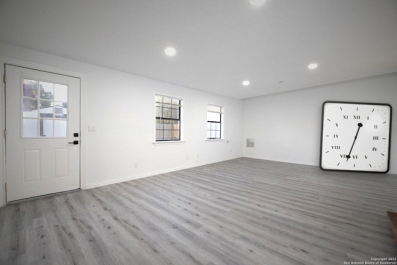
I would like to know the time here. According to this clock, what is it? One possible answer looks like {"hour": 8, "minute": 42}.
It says {"hour": 12, "minute": 33}
